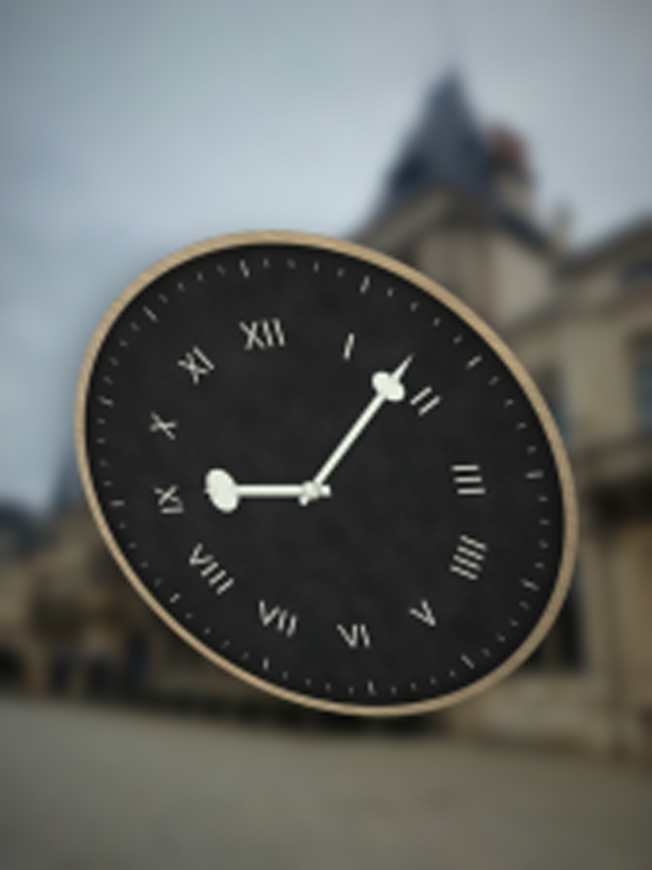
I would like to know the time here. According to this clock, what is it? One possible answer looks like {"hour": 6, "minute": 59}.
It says {"hour": 9, "minute": 8}
